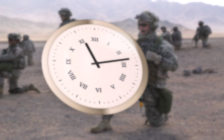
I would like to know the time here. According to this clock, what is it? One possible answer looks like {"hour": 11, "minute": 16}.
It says {"hour": 11, "minute": 13}
